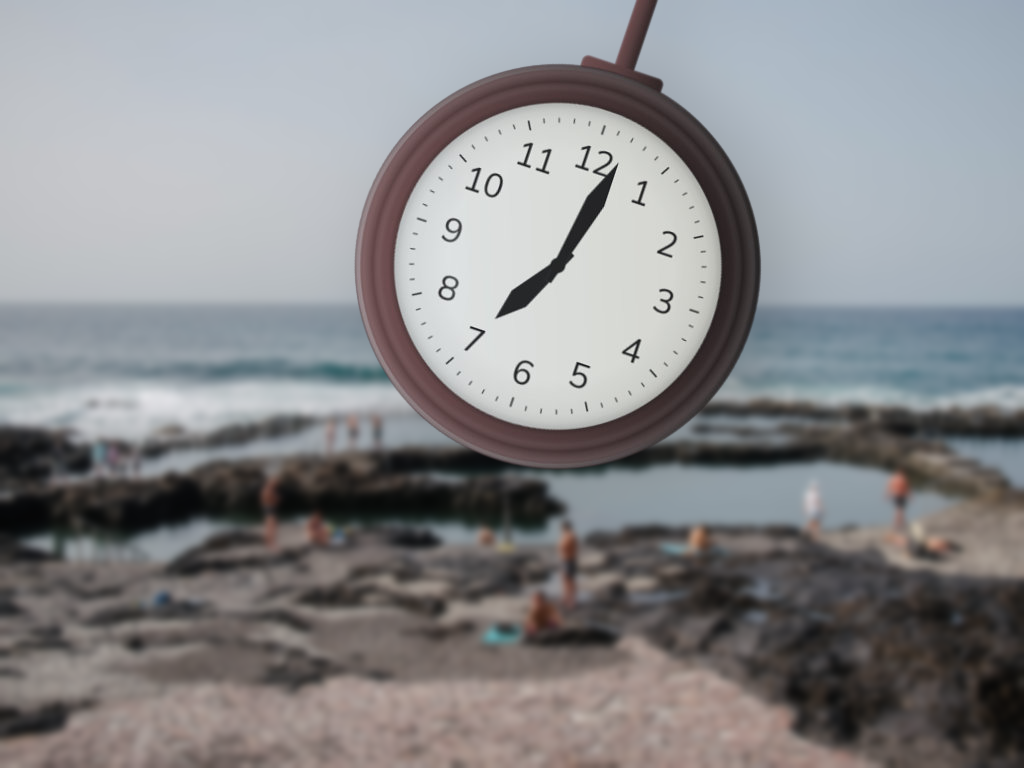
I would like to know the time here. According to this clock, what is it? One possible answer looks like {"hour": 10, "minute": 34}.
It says {"hour": 7, "minute": 2}
